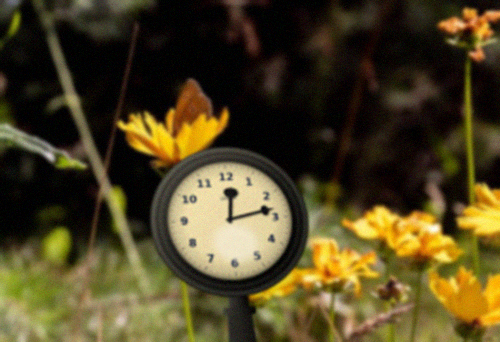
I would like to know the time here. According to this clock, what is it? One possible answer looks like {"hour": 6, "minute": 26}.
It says {"hour": 12, "minute": 13}
